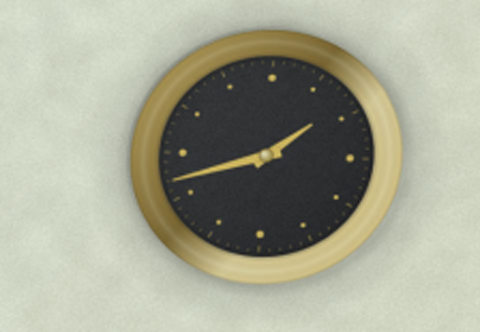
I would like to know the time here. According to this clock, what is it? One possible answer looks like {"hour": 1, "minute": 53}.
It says {"hour": 1, "minute": 42}
